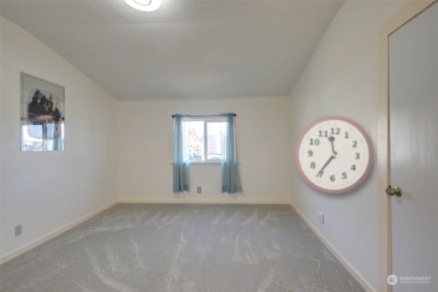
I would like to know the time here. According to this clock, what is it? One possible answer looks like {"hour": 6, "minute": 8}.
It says {"hour": 11, "minute": 36}
